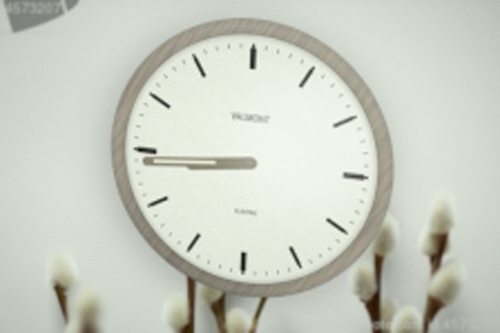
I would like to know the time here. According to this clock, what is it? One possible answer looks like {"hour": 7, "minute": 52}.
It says {"hour": 8, "minute": 44}
